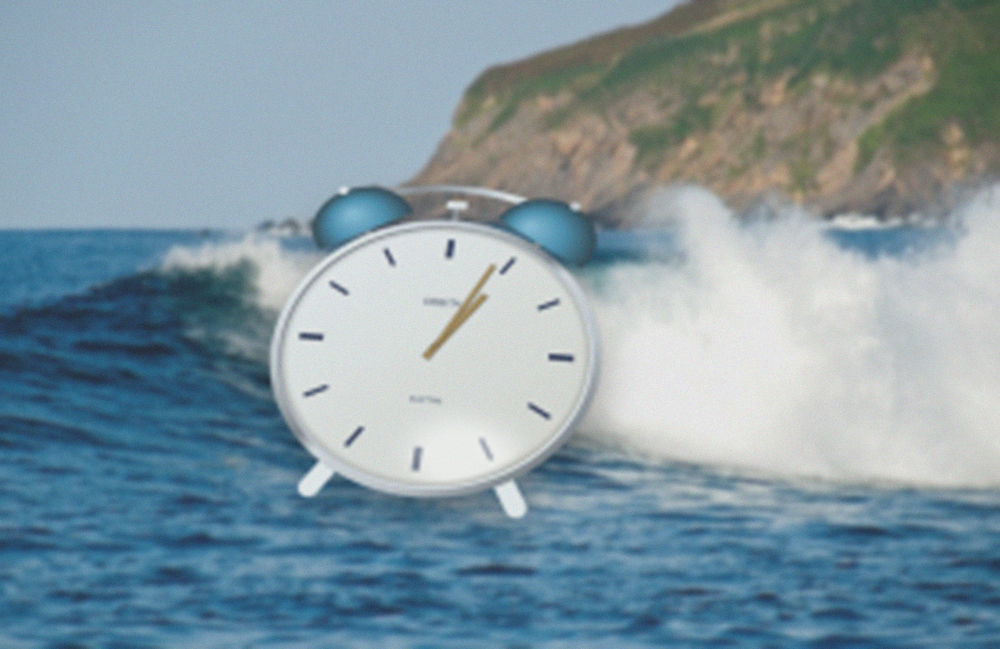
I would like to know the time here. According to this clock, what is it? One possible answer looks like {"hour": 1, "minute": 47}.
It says {"hour": 1, "minute": 4}
